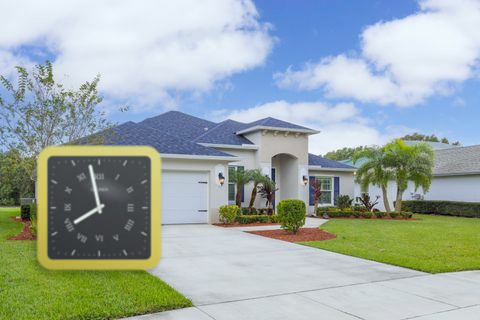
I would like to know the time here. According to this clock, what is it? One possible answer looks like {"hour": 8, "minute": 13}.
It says {"hour": 7, "minute": 58}
